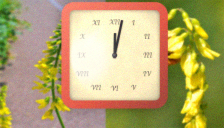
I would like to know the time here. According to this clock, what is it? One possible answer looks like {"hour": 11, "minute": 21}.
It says {"hour": 12, "minute": 2}
